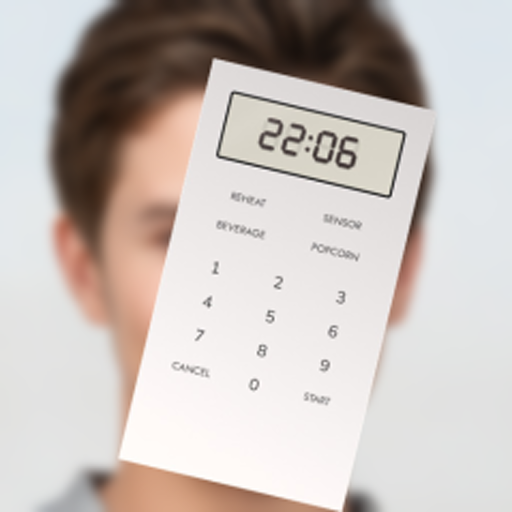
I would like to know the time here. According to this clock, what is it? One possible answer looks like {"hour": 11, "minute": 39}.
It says {"hour": 22, "minute": 6}
